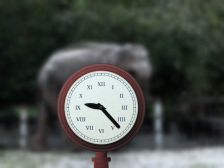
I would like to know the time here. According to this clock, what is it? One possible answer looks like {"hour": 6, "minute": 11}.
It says {"hour": 9, "minute": 23}
